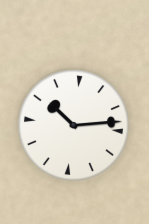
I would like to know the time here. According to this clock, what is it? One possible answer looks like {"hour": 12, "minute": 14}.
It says {"hour": 10, "minute": 13}
